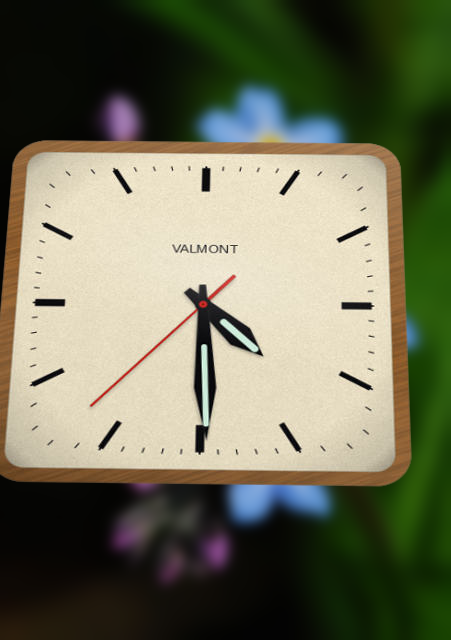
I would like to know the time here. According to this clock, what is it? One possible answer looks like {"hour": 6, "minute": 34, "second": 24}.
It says {"hour": 4, "minute": 29, "second": 37}
